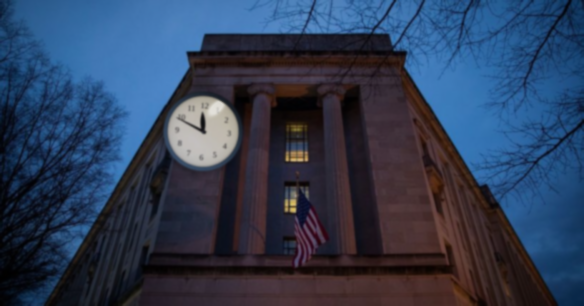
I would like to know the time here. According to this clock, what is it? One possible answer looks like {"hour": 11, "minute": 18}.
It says {"hour": 11, "minute": 49}
